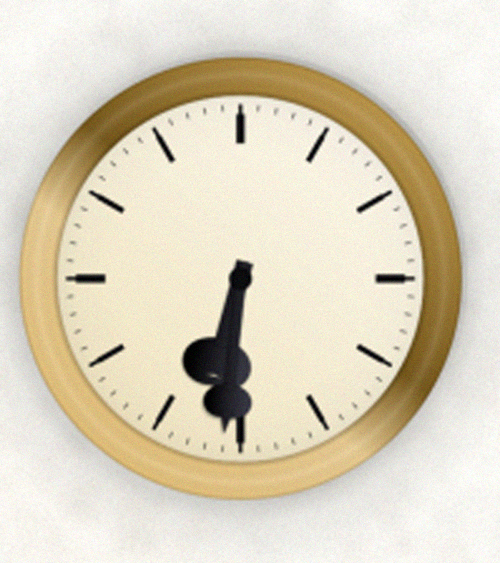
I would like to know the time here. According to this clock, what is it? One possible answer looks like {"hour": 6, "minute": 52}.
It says {"hour": 6, "minute": 31}
